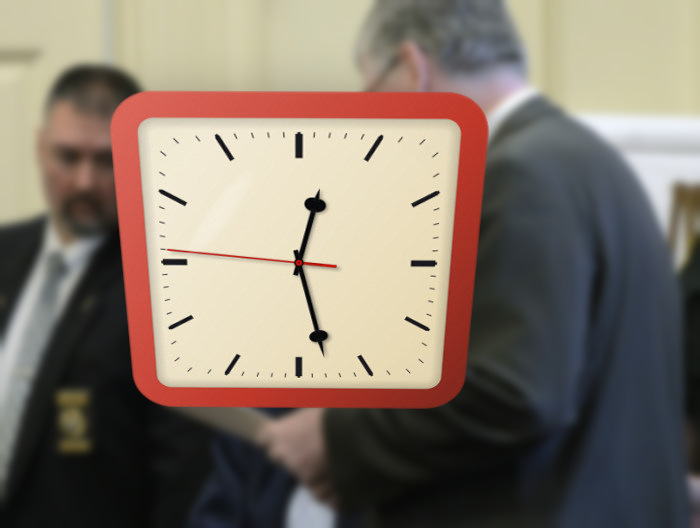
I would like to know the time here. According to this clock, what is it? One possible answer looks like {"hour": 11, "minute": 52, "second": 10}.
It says {"hour": 12, "minute": 27, "second": 46}
